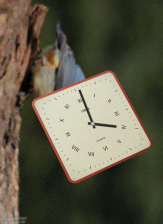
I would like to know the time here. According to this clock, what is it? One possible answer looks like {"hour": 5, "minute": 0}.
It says {"hour": 4, "minute": 1}
